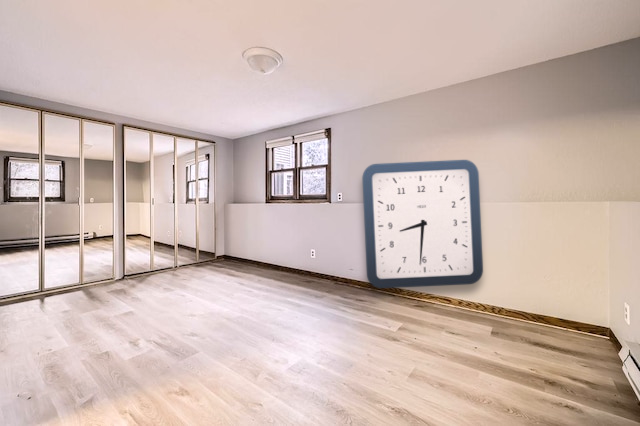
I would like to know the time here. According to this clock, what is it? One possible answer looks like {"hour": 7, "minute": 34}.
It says {"hour": 8, "minute": 31}
